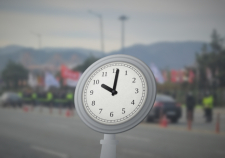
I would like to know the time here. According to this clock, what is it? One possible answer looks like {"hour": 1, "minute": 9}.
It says {"hour": 10, "minute": 1}
